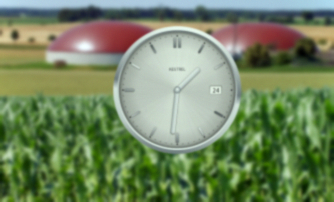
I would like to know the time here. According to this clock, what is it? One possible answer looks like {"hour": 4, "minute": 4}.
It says {"hour": 1, "minute": 31}
